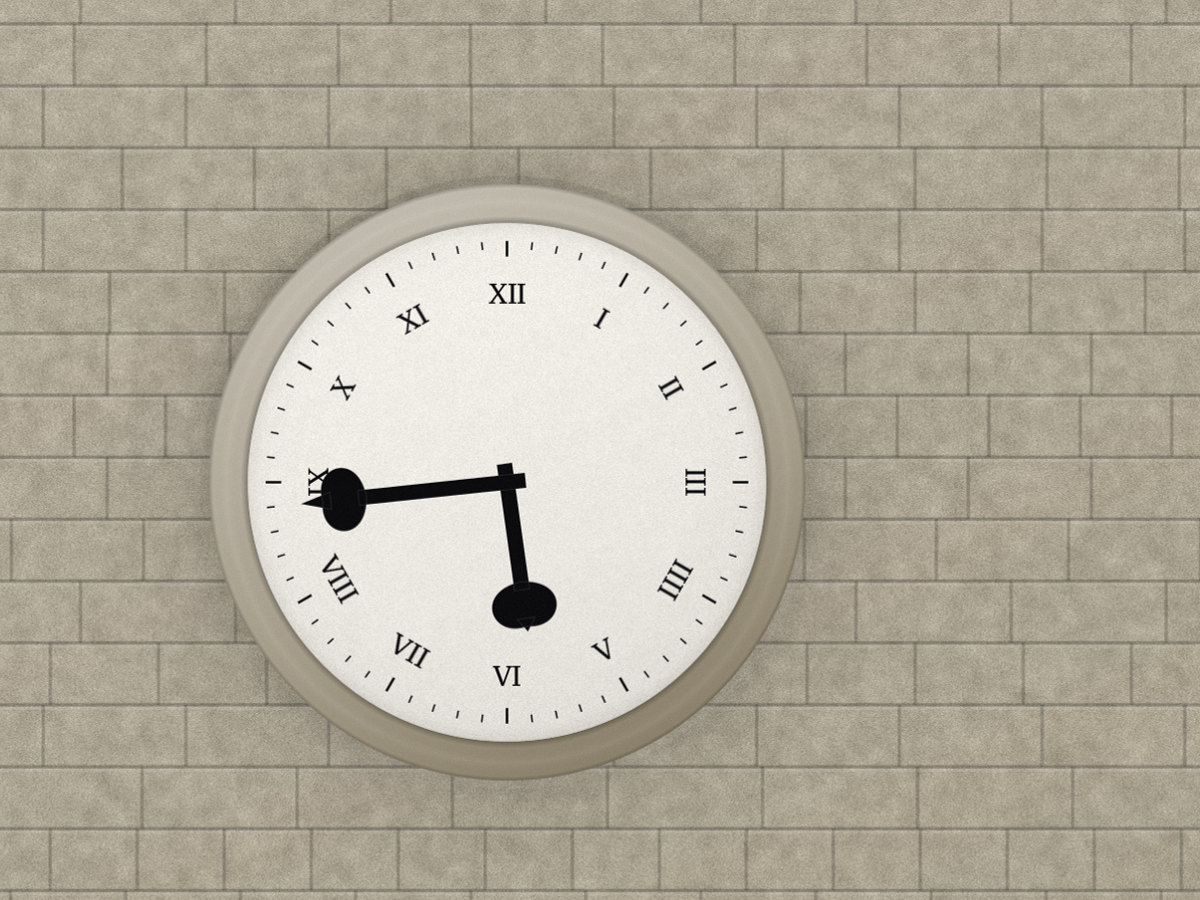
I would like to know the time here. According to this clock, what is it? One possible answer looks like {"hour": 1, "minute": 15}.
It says {"hour": 5, "minute": 44}
